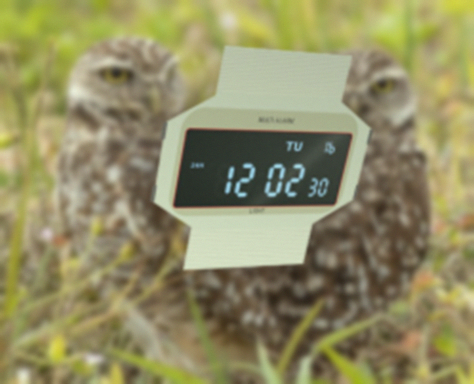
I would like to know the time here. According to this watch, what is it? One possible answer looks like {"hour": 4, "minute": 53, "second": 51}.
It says {"hour": 12, "minute": 2, "second": 30}
